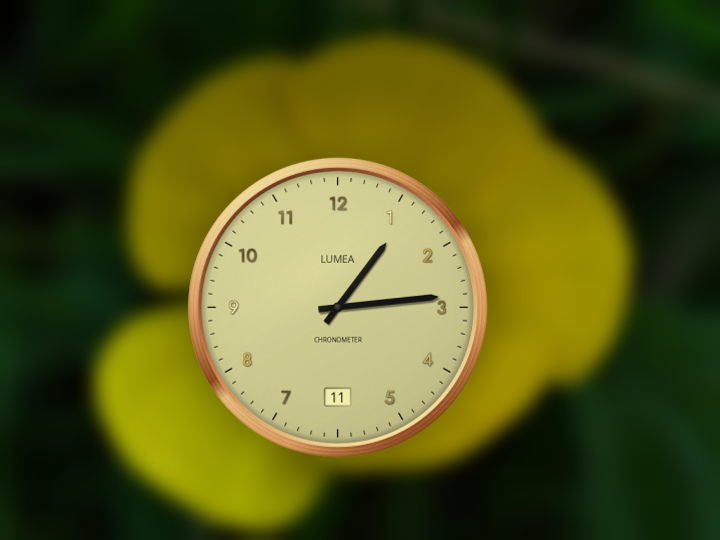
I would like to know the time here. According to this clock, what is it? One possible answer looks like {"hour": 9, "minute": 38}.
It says {"hour": 1, "minute": 14}
